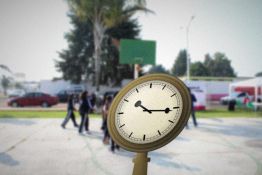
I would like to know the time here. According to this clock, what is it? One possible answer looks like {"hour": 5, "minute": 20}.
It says {"hour": 10, "minute": 16}
